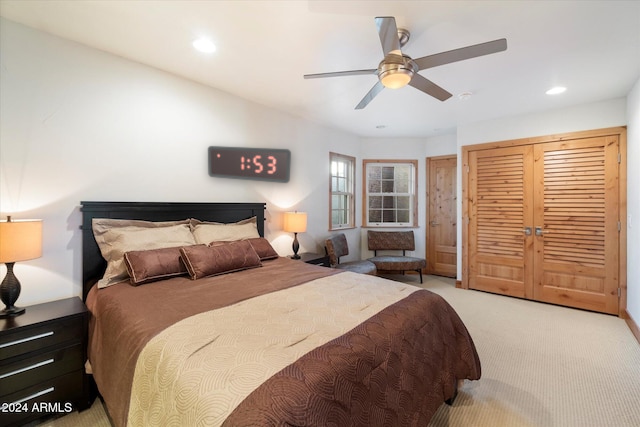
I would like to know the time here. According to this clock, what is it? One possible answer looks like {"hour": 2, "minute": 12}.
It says {"hour": 1, "minute": 53}
